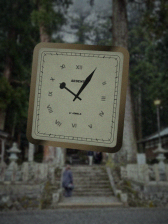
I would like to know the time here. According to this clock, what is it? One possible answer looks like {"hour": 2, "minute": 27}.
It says {"hour": 10, "minute": 5}
